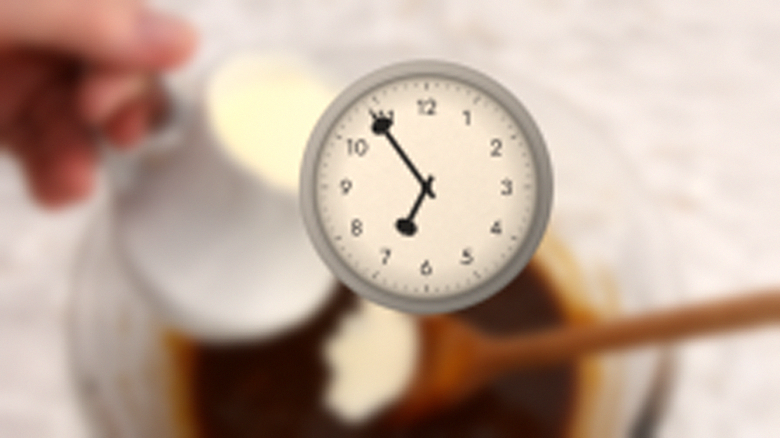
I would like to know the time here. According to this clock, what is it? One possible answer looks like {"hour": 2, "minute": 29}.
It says {"hour": 6, "minute": 54}
